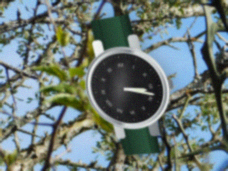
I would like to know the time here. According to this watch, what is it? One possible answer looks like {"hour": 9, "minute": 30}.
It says {"hour": 3, "minute": 18}
